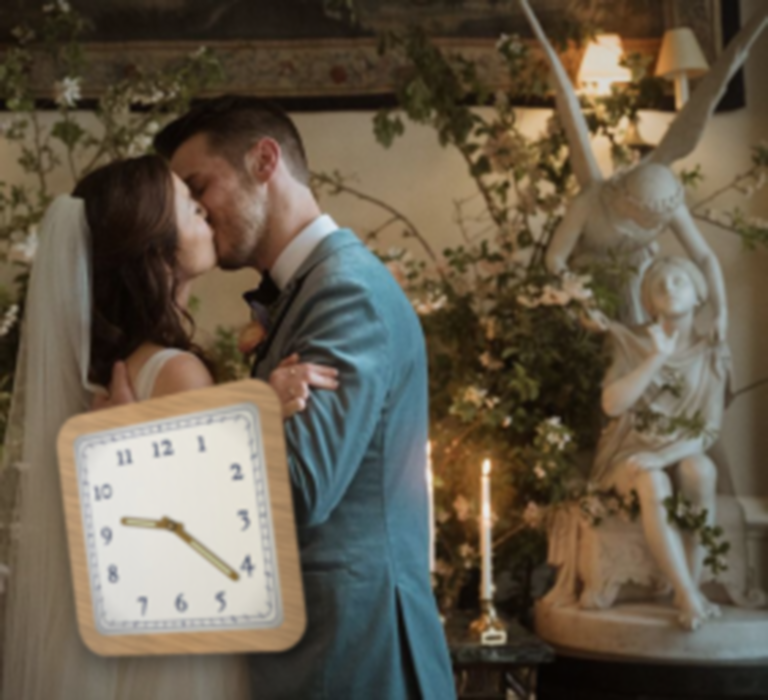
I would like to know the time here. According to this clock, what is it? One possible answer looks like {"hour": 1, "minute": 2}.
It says {"hour": 9, "minute": 22}
